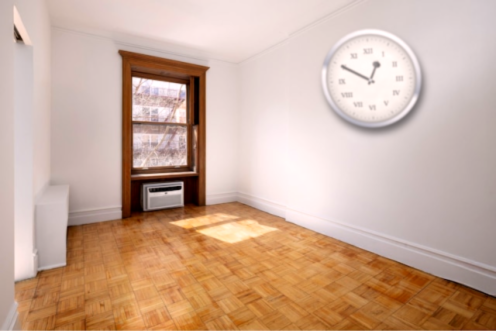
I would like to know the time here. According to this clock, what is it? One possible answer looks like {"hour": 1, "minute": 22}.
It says {"hour": 12, "minute": 50}
